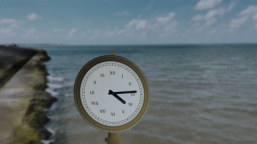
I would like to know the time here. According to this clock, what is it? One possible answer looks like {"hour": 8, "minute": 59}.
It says {"hour": 4, "minute": 14}
